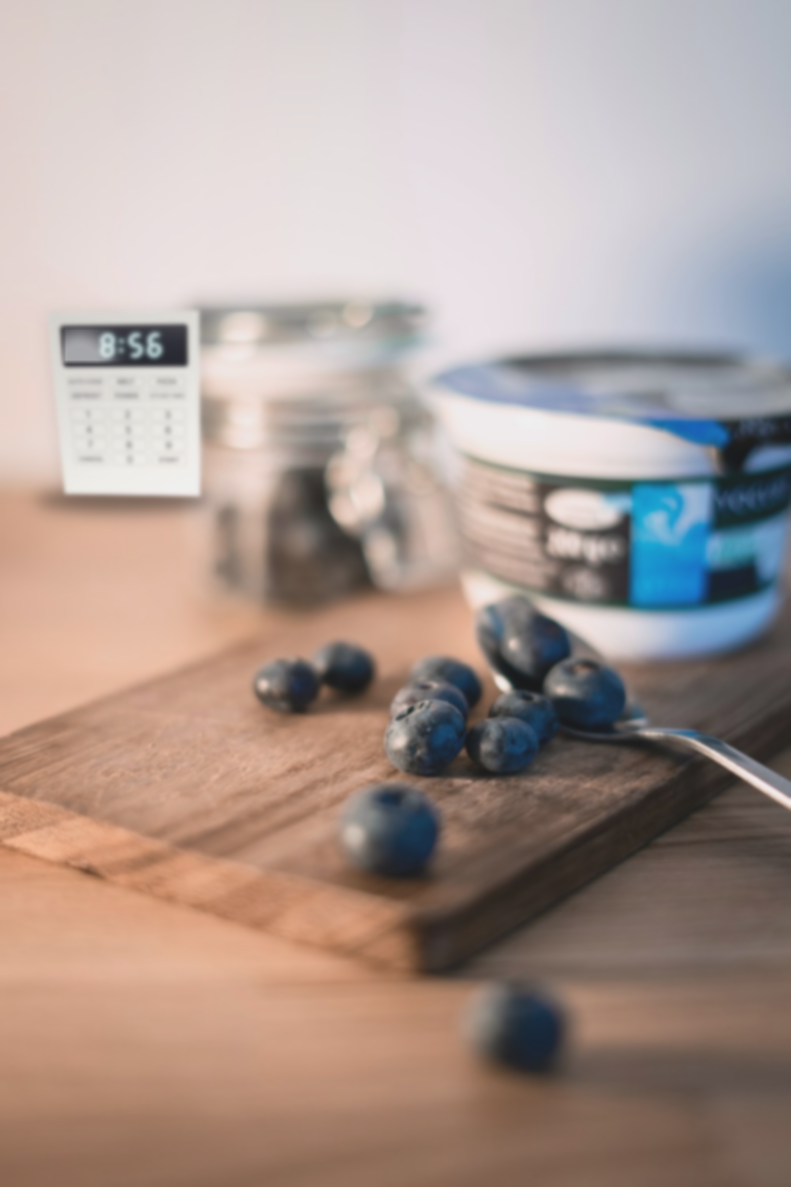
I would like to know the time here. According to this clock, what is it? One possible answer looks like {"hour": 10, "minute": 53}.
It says {"hour": 8, "minute": 56}
